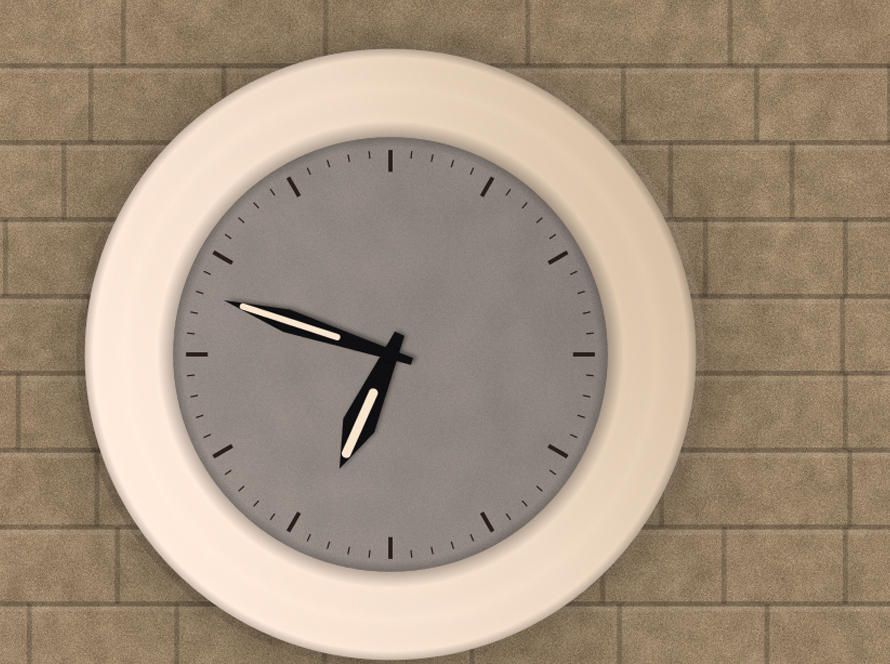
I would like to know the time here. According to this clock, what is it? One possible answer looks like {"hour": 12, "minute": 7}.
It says {"hour": 6, "minute": 48}
